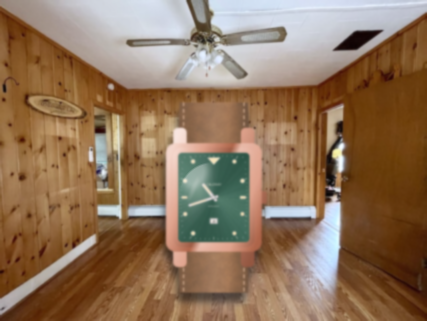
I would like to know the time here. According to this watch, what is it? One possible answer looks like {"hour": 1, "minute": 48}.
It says {"hour": 10, "minute": 42}
